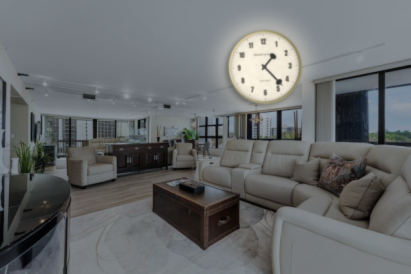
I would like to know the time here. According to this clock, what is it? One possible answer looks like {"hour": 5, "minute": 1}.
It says {"hour": 1, "minute": 23}
